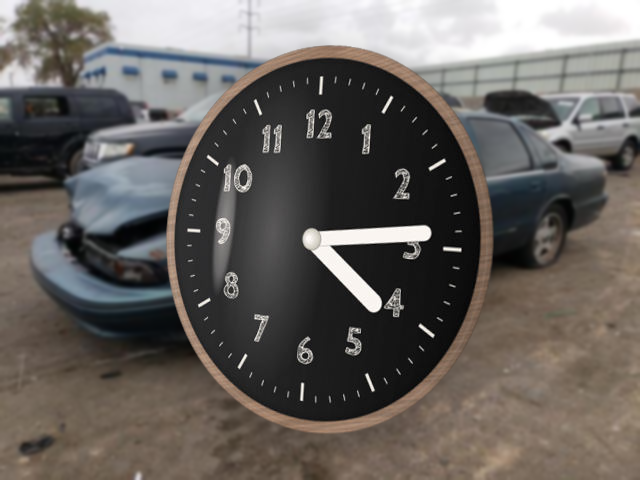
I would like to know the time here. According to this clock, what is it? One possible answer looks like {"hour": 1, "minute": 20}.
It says {"hour": 4, "minute": 14}
